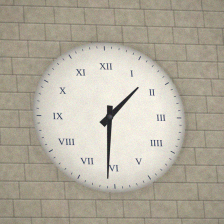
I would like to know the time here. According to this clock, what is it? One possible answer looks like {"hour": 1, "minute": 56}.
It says {"hour": 1, "minute": 31}
